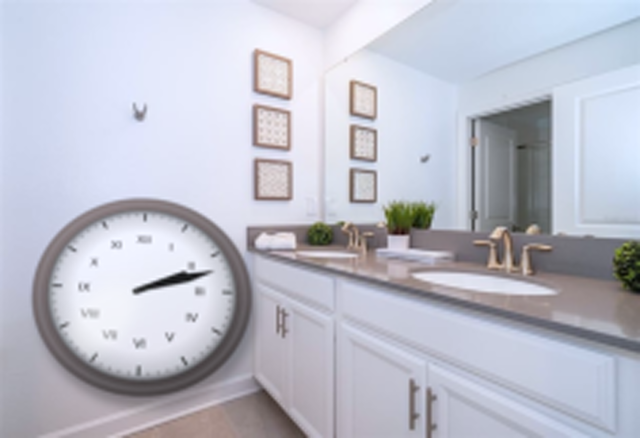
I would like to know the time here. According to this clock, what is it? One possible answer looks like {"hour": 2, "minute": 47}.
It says {"hour": 2, "minute": 12}
